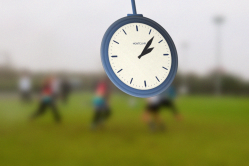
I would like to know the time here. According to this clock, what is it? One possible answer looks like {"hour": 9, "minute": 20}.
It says {"hour": 2, "minute": 7}
